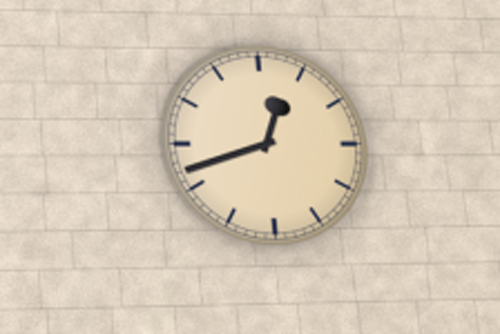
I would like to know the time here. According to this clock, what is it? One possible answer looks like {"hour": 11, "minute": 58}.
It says {"hour": 12, "minute": 42}
